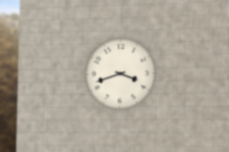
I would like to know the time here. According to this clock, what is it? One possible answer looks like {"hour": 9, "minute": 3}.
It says {"hour": 3, "minute": 42}
